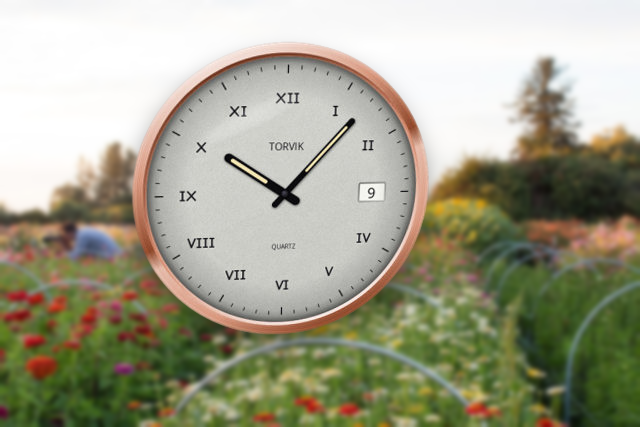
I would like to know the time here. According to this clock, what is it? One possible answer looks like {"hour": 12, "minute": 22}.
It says {"hour": 10, "minute": 7}
